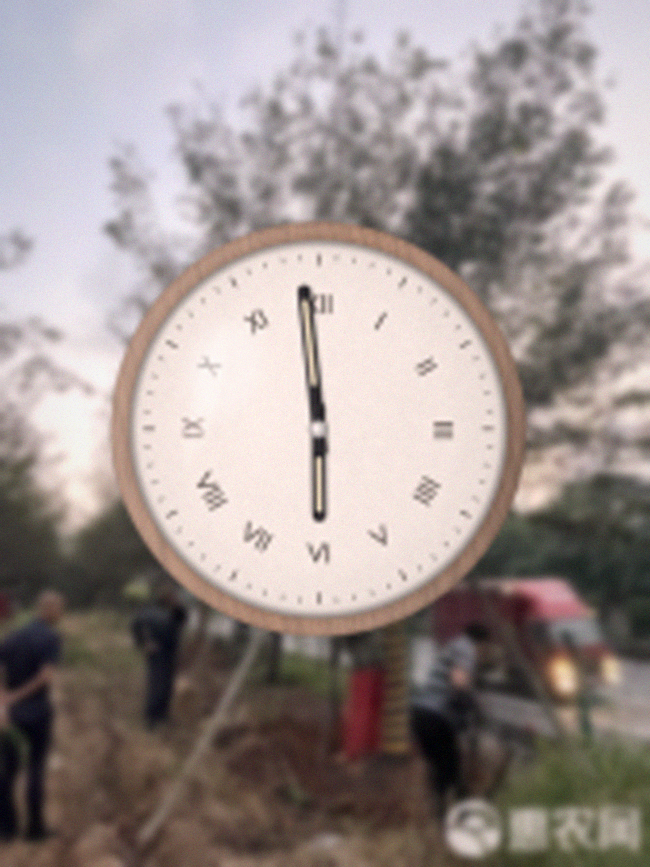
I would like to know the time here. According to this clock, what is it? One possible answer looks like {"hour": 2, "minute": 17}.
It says {"hour": 5, "minute": 59}
